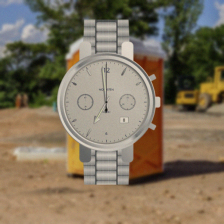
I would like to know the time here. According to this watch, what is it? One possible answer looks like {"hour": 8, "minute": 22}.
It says {"hour": 6, "minute": 59}
